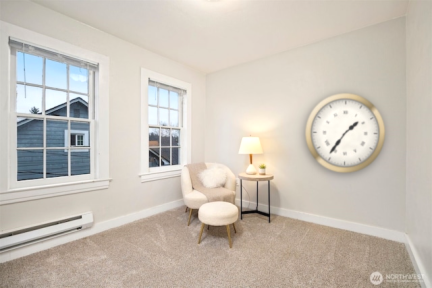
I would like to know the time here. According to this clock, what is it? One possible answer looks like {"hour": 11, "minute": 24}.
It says {"hour": 1, "minute": 36}
